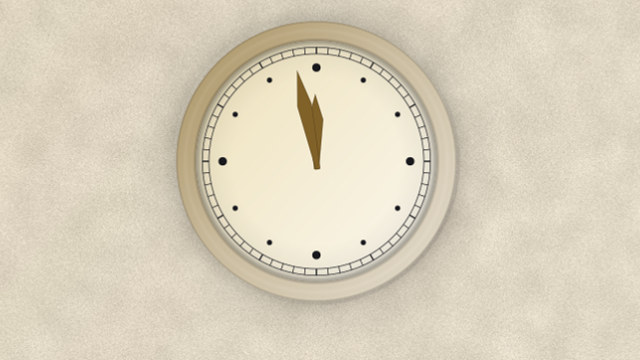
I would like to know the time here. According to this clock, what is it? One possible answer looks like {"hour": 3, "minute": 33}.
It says {"hour": 11, "minute": 58}
